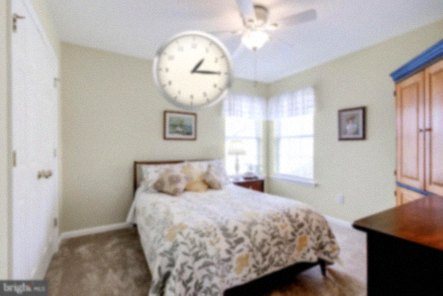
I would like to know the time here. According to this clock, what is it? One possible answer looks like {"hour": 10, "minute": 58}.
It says {"hour": 1, "minute": 15}
